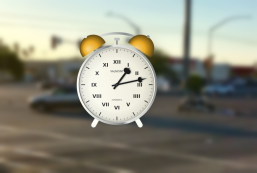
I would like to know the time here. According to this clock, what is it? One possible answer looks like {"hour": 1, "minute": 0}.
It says {"hour": 1, "minute": 13}
